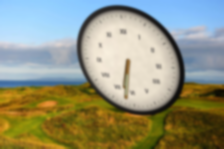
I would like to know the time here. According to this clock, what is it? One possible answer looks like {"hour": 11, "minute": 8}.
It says {"hour": 6, "minute": 32}
